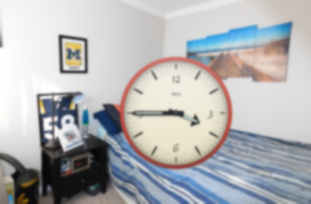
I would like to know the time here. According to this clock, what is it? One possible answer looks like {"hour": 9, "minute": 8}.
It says {"hour": 3, "minute": 45}
